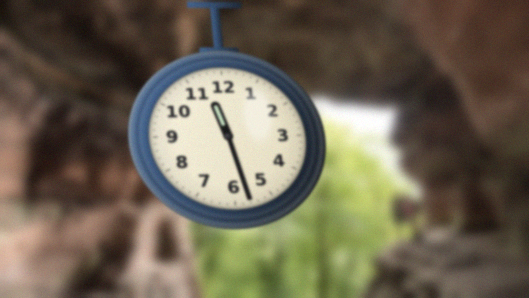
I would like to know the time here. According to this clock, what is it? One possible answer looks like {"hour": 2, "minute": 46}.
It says {"hour": 11, "minute": 28}
